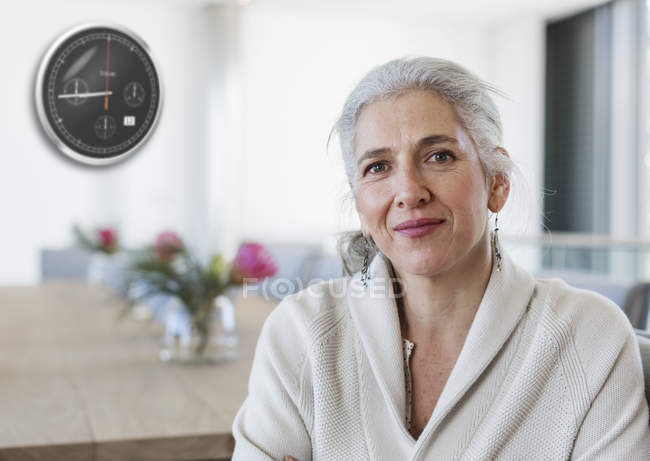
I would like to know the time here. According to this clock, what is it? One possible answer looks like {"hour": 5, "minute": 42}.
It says {"hour": 8, "minute": 44}
